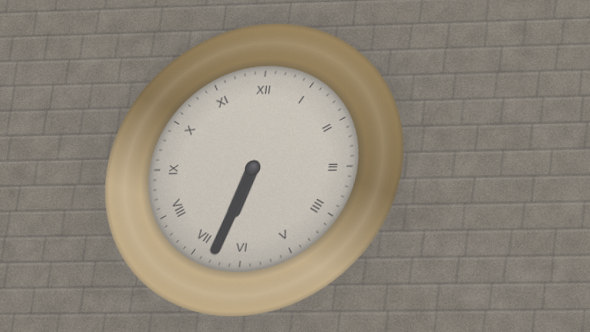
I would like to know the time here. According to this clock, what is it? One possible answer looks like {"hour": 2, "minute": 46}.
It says {"hour": 6, "minute": 33}
